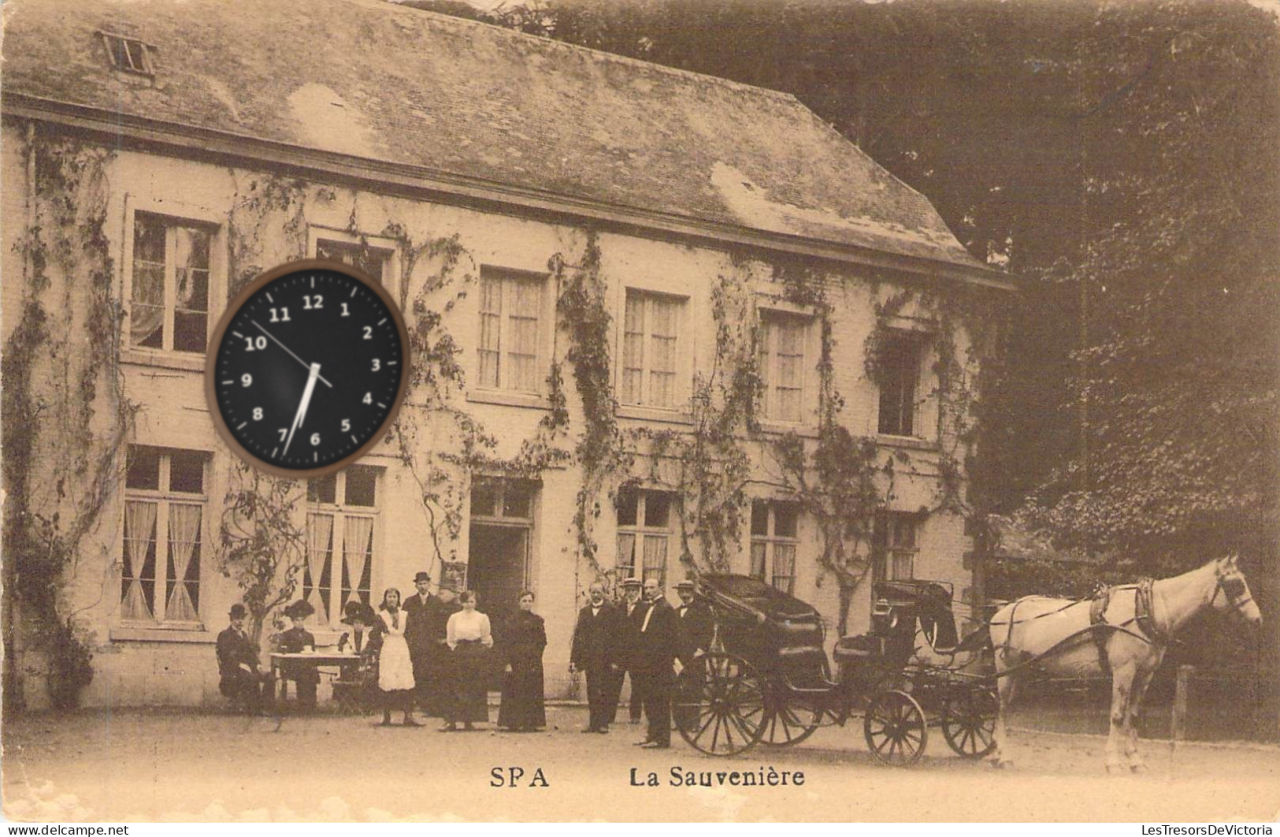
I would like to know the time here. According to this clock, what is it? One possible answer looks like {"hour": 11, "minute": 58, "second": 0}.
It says {"hour": 6, "minute": 33, "second": 52}
